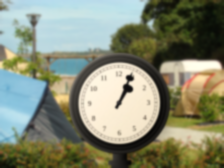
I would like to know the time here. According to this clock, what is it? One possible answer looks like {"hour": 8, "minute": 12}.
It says {"hour": 1, "minute": 4}
